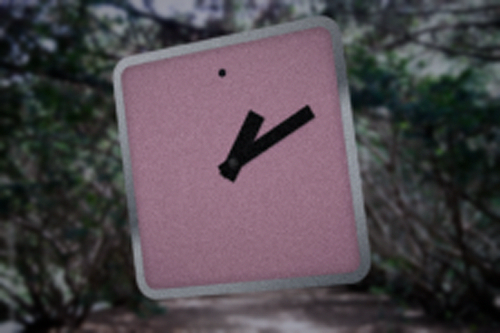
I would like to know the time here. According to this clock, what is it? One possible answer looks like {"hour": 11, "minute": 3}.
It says {"hour": 1, "minute": 11}
